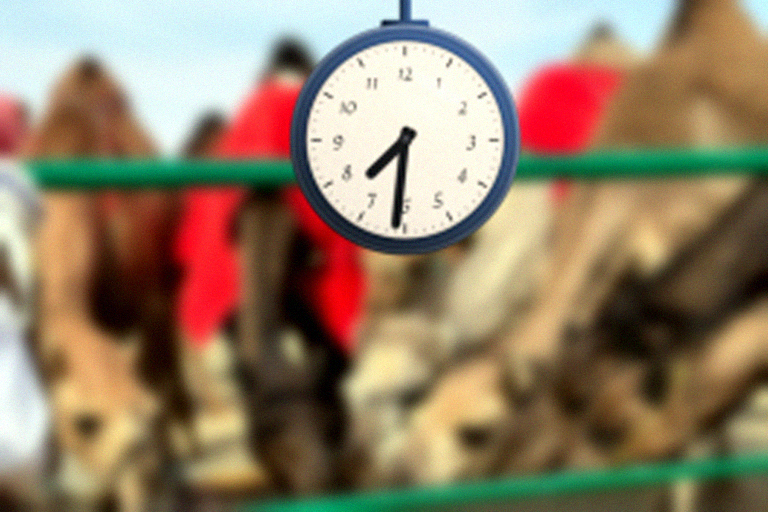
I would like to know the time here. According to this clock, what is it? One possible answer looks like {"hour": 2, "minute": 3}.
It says {"hour": 7, "minute": 31}
